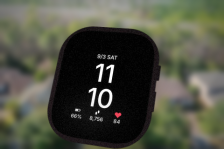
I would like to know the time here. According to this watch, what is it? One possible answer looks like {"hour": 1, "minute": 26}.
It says {"hour": 11, "minute": 10}
